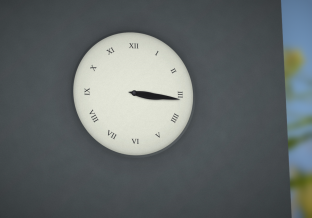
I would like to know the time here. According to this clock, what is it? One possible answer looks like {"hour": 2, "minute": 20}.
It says {"hour": 3, "minute": 16}
